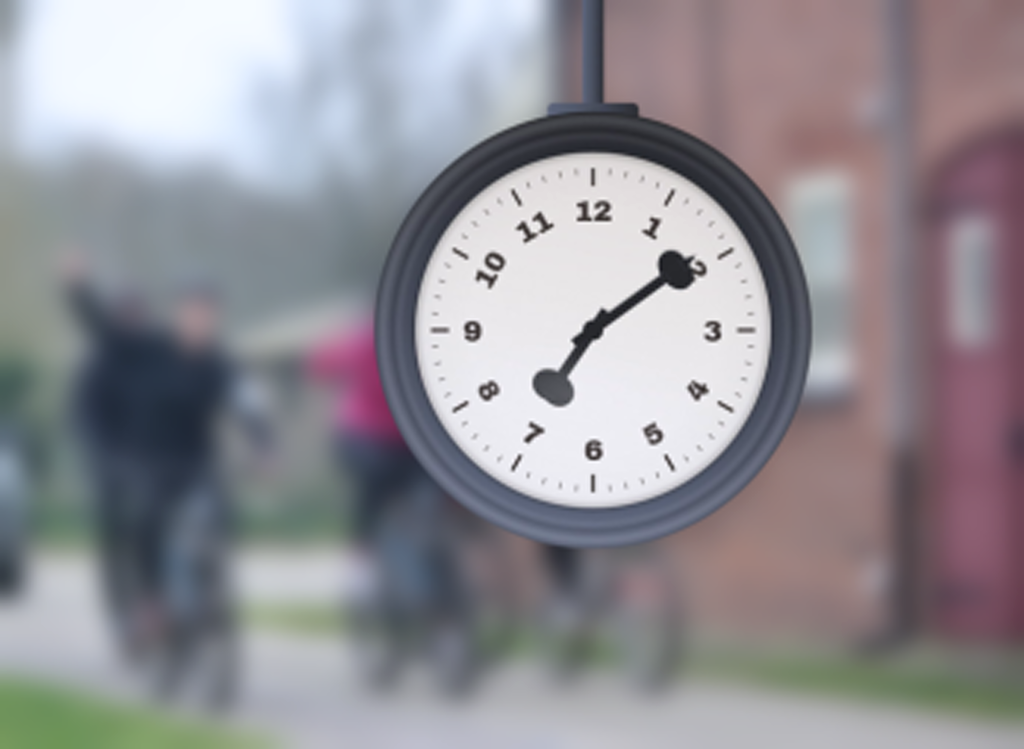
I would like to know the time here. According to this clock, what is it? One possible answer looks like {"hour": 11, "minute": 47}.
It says {"hour": 7, "minute": 9}
